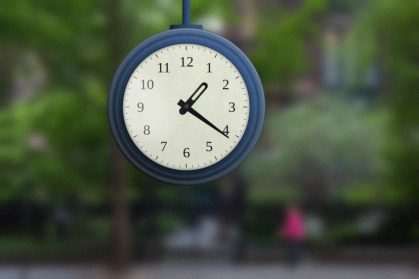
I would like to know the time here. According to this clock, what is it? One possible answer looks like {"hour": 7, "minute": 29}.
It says {"hour": 1, "minute": 21}
